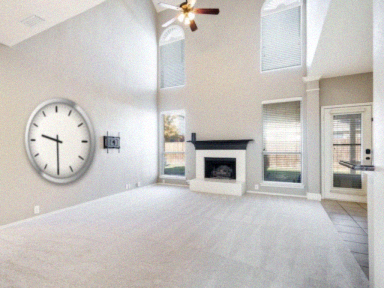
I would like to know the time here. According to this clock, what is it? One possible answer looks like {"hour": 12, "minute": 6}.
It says {"hour": 9, "minute": 30}
